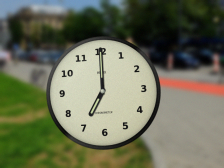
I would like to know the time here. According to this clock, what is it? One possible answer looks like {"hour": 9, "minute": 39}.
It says {"hour": 7, "minute": 0}
